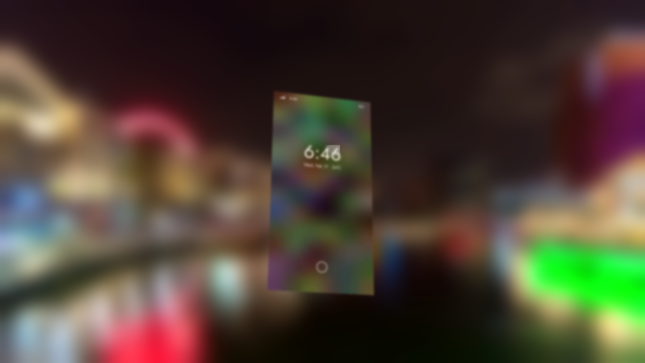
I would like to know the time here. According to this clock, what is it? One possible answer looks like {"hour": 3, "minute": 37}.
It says {"hour": 6, "minute": 46}
